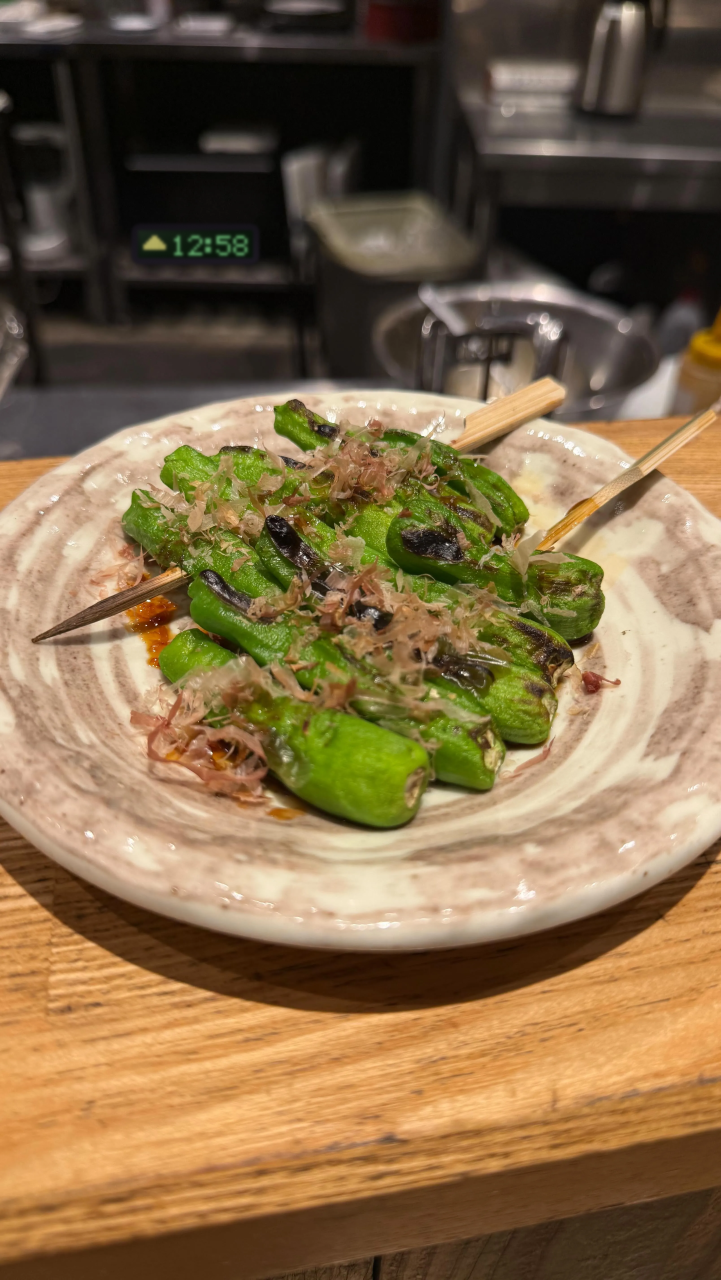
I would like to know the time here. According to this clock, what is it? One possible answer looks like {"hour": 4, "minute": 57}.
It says {"hour": 12, "minute": 58}
